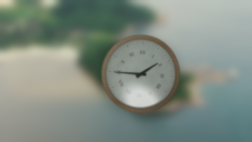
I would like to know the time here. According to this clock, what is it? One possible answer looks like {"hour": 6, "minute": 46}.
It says {"hour": 1, "minute": 45}
